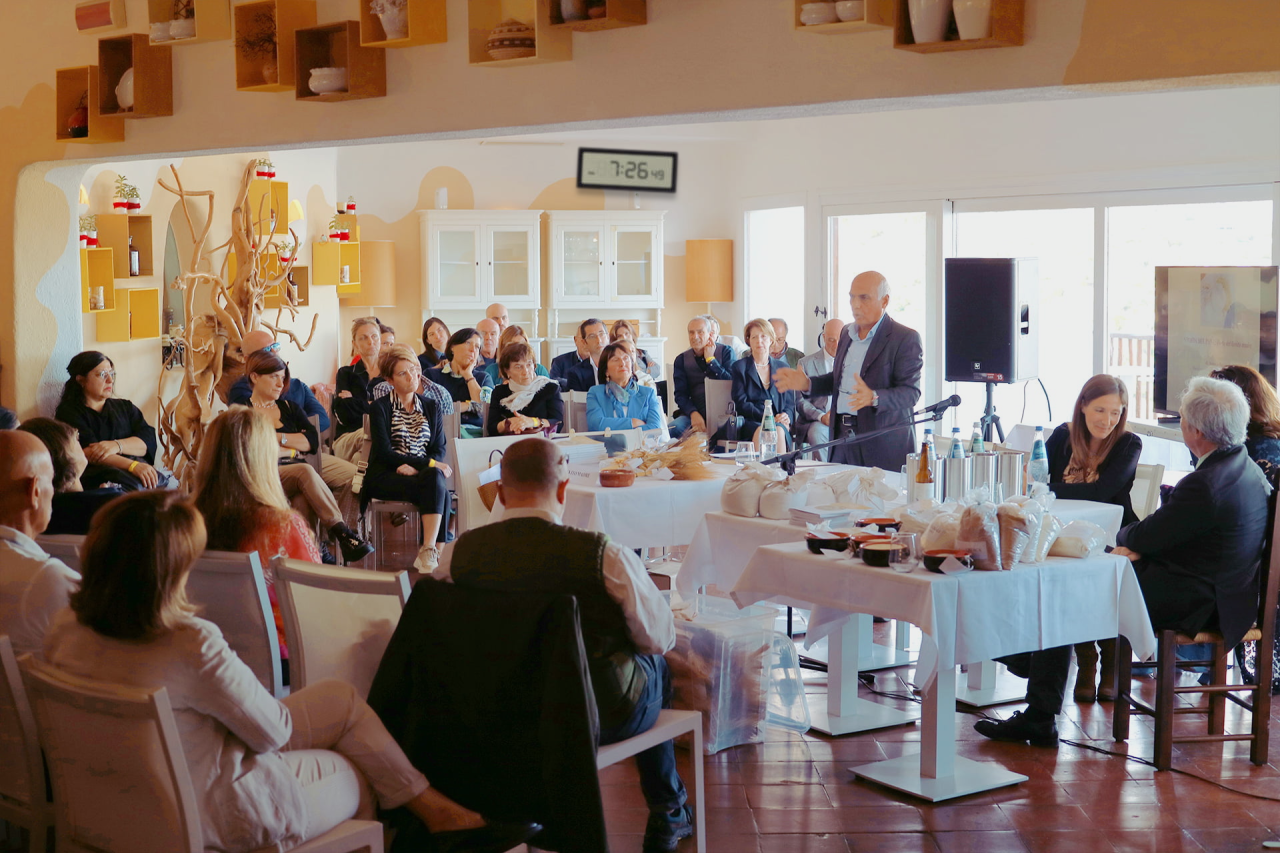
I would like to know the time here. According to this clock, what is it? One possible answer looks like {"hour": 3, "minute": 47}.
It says {"hour": 7, "minute": 26}
